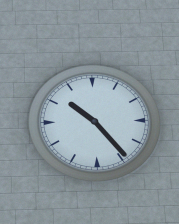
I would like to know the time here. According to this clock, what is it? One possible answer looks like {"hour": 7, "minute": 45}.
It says {"hour": 10, "minute": 24}
